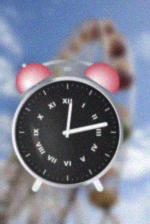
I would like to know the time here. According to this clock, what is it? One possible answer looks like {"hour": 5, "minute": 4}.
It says {"hour": 12, "minute": 13}
